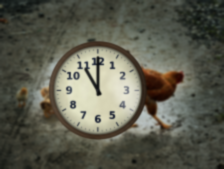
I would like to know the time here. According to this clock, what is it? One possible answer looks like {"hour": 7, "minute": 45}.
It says {"hour": 11, "minute": 0}
